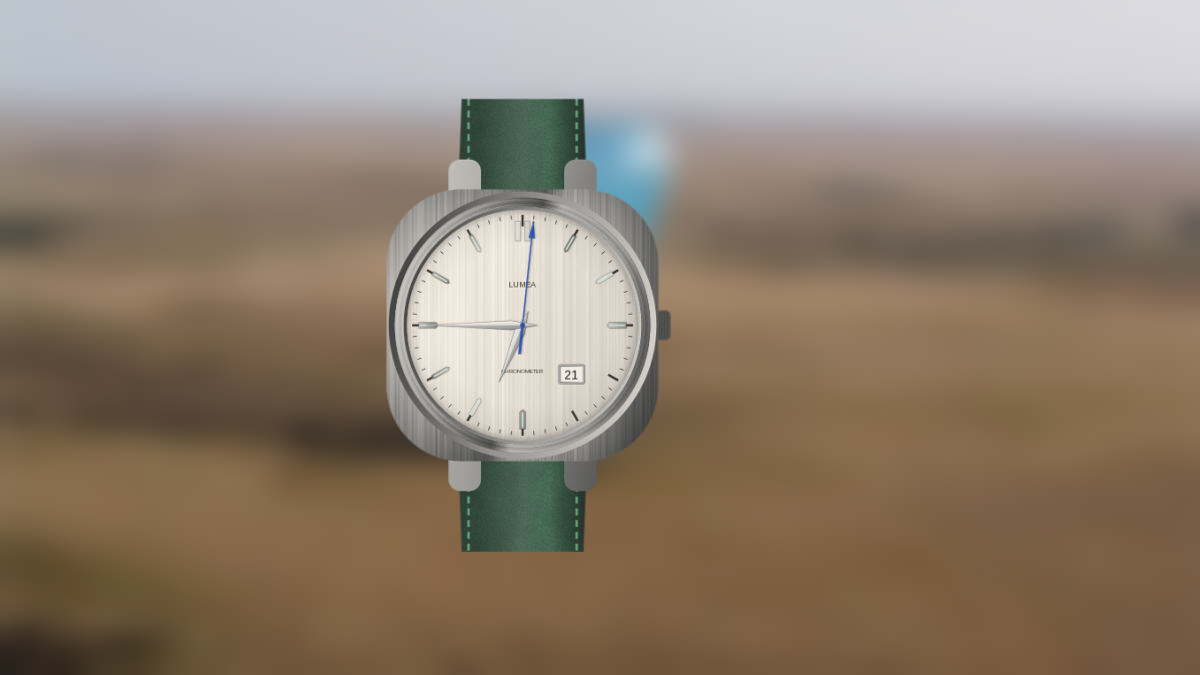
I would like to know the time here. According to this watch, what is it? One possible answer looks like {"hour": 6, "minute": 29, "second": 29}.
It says {"hour": 6, "minute": 45, "second": 1}
